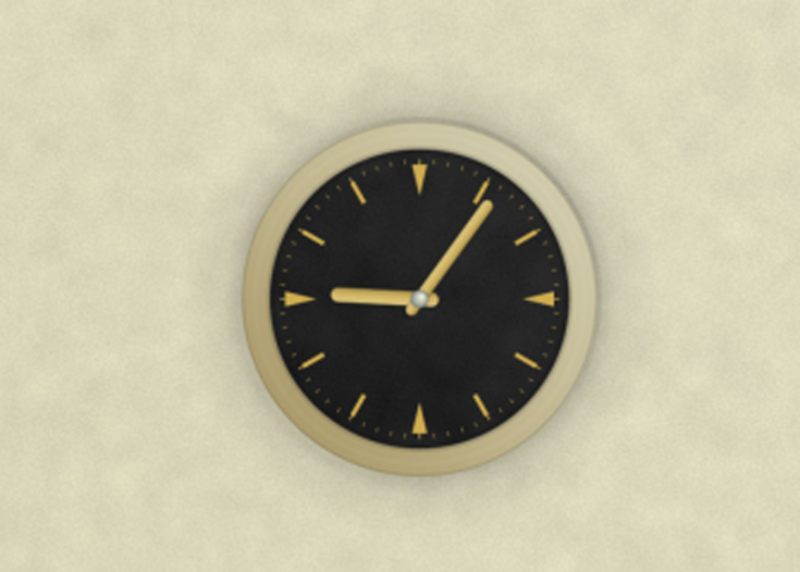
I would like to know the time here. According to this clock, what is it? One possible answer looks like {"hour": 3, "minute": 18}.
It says {"hour": 9, "minute": 6}
